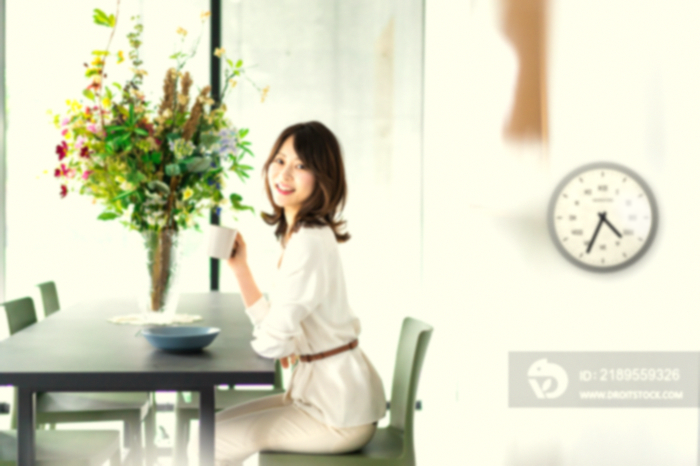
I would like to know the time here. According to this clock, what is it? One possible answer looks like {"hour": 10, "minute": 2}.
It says {"hour": 4, "minute": 34}
